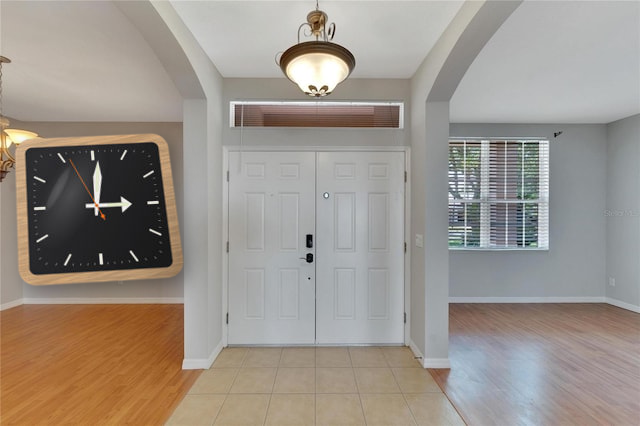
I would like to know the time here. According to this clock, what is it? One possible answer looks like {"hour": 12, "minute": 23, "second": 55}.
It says {"hour": 3, "minute": 0, "second": 56}
